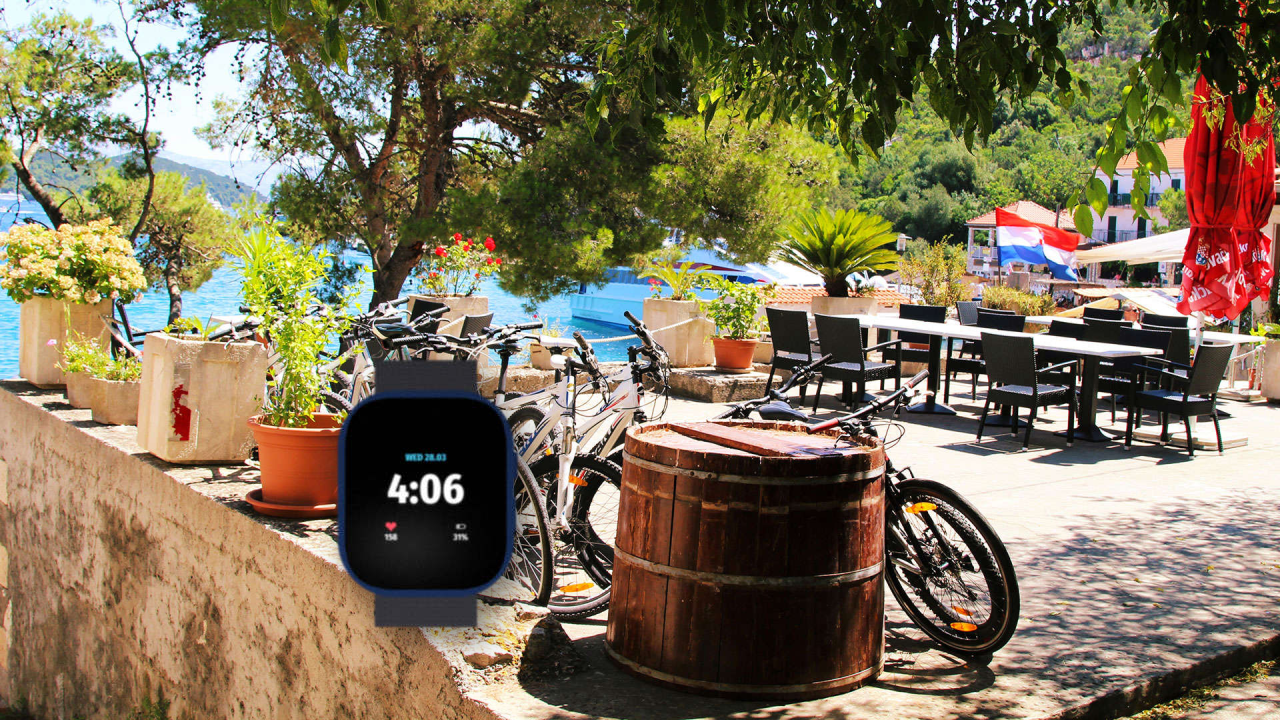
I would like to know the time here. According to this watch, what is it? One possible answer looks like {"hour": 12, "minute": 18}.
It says {"hour": 4, "minute": 6}
